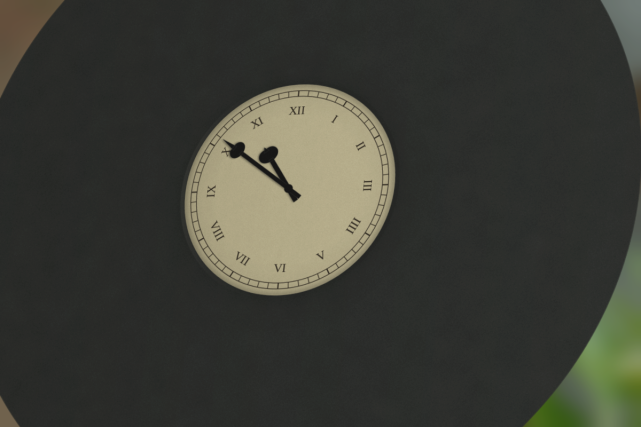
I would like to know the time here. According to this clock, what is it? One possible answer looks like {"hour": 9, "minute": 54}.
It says {"hour": 10, "minute": 51}
